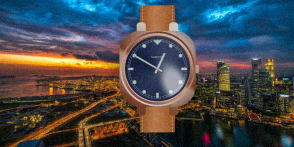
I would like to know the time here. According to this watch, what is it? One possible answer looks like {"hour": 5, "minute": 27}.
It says {"hour": 12, "minute": 50}
